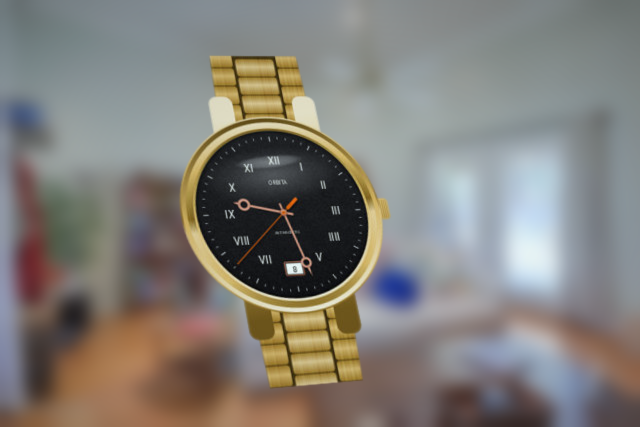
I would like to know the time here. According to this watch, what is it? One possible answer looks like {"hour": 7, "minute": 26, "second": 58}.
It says {"hour": 9, "minute": 27, "second": 38}
